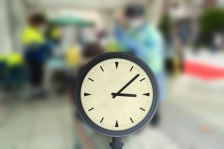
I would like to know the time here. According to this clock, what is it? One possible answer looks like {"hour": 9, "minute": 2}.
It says {"hour": 3, "minute": 8}
